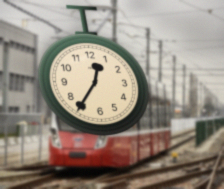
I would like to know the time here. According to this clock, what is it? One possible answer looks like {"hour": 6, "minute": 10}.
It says {"hour": 12, "minute": 36}
